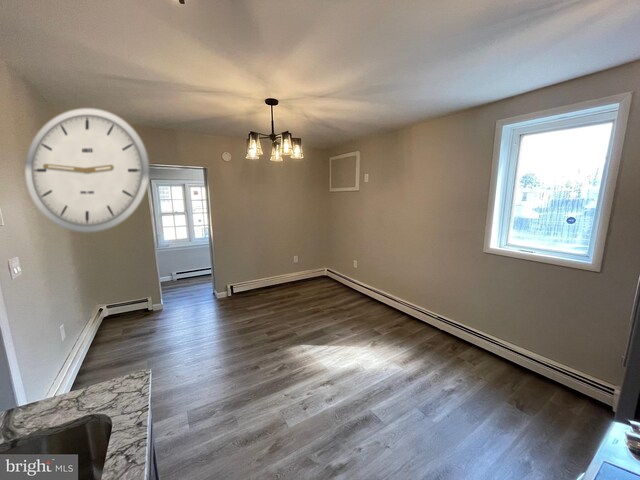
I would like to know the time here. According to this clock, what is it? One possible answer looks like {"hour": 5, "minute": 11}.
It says {"hour": 2, "minute": 46}
